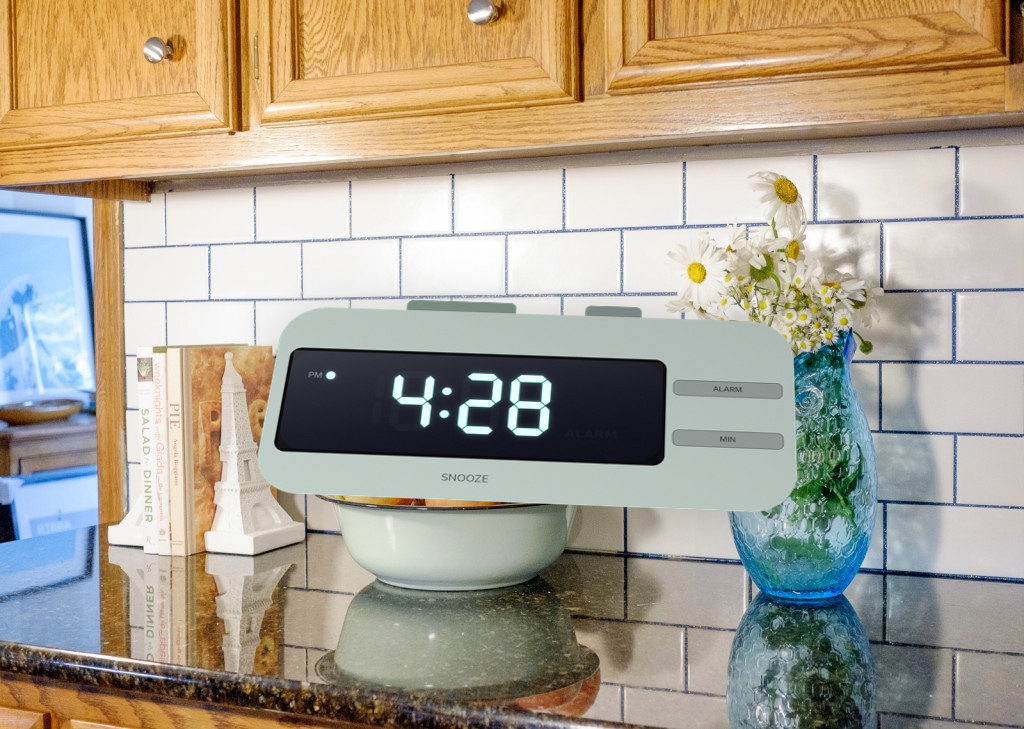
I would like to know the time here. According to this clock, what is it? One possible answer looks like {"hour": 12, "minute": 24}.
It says {"hour": 4, "minute": 28}
